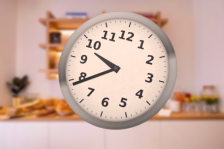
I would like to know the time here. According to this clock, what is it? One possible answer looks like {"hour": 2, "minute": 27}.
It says {"hour": 9, "minute": 39}
